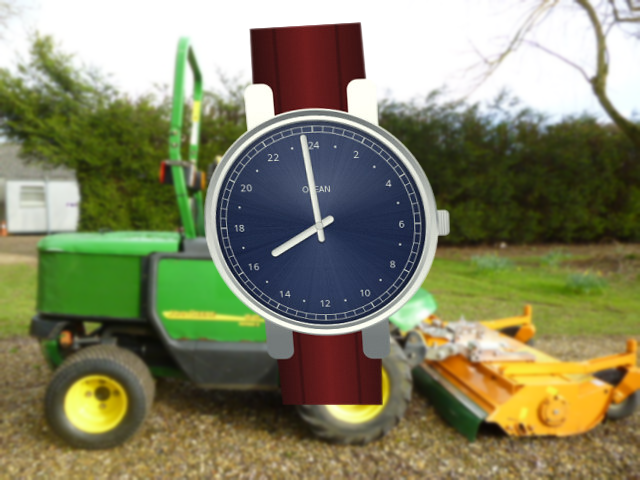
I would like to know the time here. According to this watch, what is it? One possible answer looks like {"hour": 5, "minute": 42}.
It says {"hour": 15, "minute": 59}
